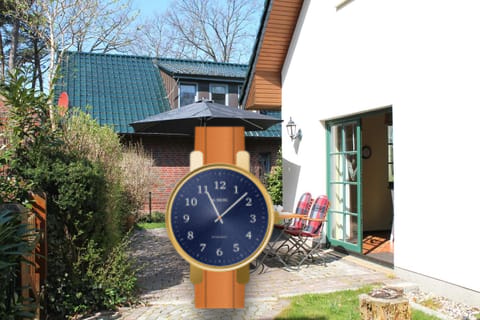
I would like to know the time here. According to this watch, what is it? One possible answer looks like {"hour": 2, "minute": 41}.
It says {"hour": 11, "minute": 8}
